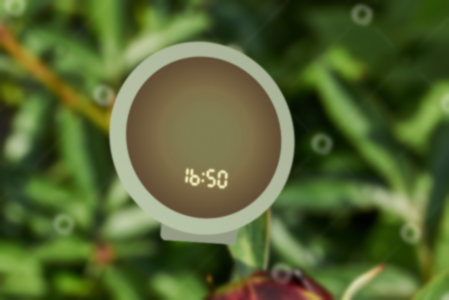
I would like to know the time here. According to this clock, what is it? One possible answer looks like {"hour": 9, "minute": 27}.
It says {"hour": 16, "minute": 50}
